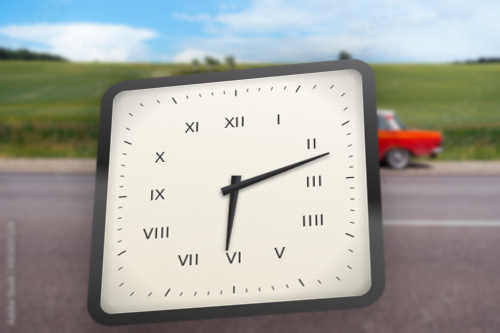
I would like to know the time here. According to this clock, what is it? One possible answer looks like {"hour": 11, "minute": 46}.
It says {"hour": 6, "minute": 12}
